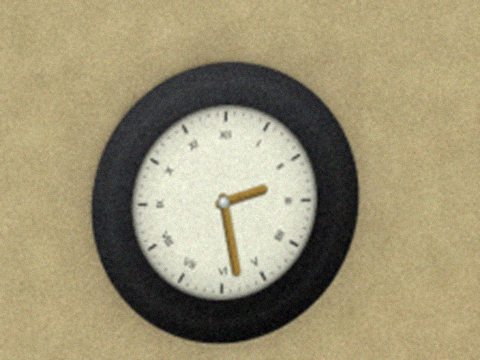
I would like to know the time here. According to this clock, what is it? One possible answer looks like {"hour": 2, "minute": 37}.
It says {"hour": 2, "minute": 28}
